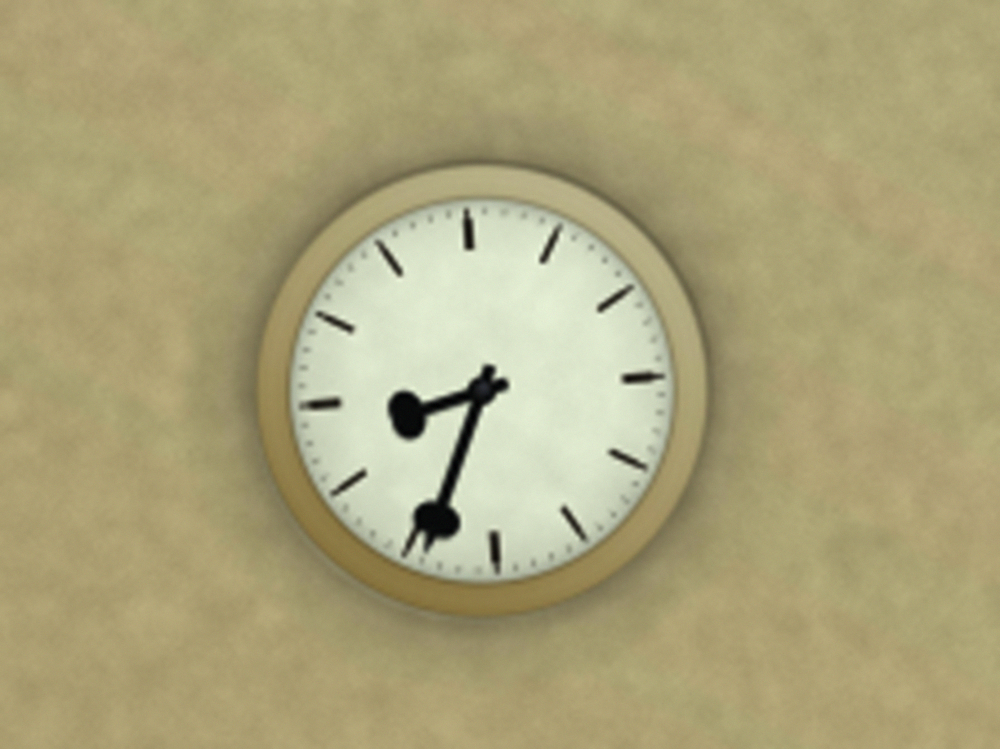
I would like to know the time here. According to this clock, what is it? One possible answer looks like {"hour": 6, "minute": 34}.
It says {"hour": 8, "minute": 34}
